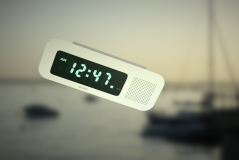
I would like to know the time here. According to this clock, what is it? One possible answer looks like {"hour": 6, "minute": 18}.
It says {"hour": 12, "minute": 47}
